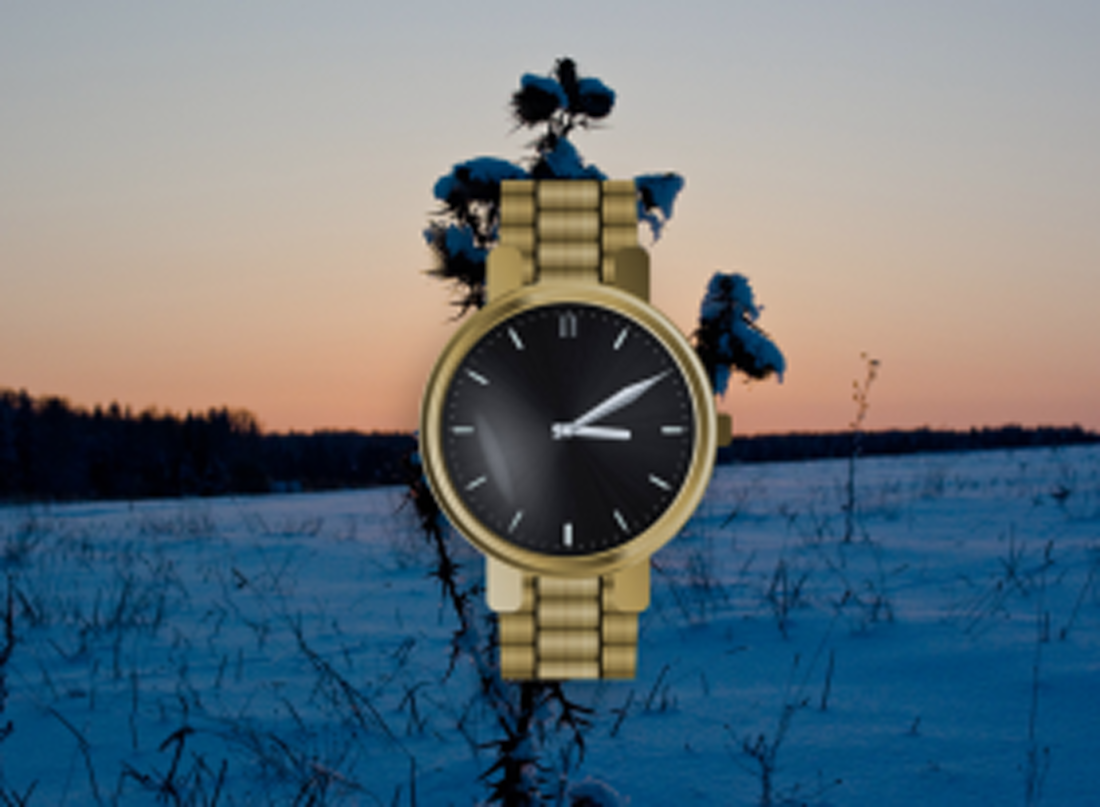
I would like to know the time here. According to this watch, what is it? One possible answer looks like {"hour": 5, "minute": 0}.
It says {"hour": 3, "minute": 10}
